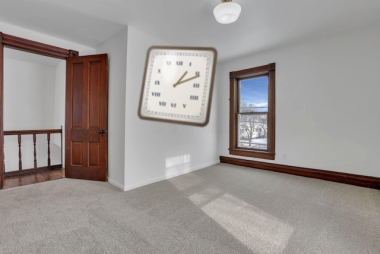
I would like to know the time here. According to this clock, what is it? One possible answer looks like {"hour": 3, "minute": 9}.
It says {"hour": 1, "minute": 11}
